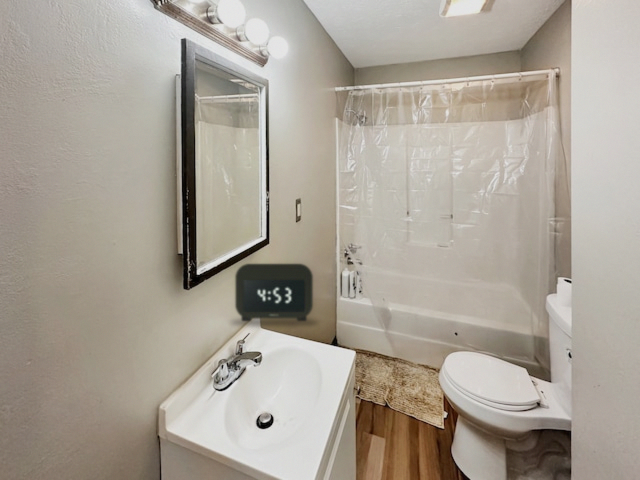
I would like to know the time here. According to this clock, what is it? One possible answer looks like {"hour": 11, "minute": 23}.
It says {"hour": 4, "minute": 53}
